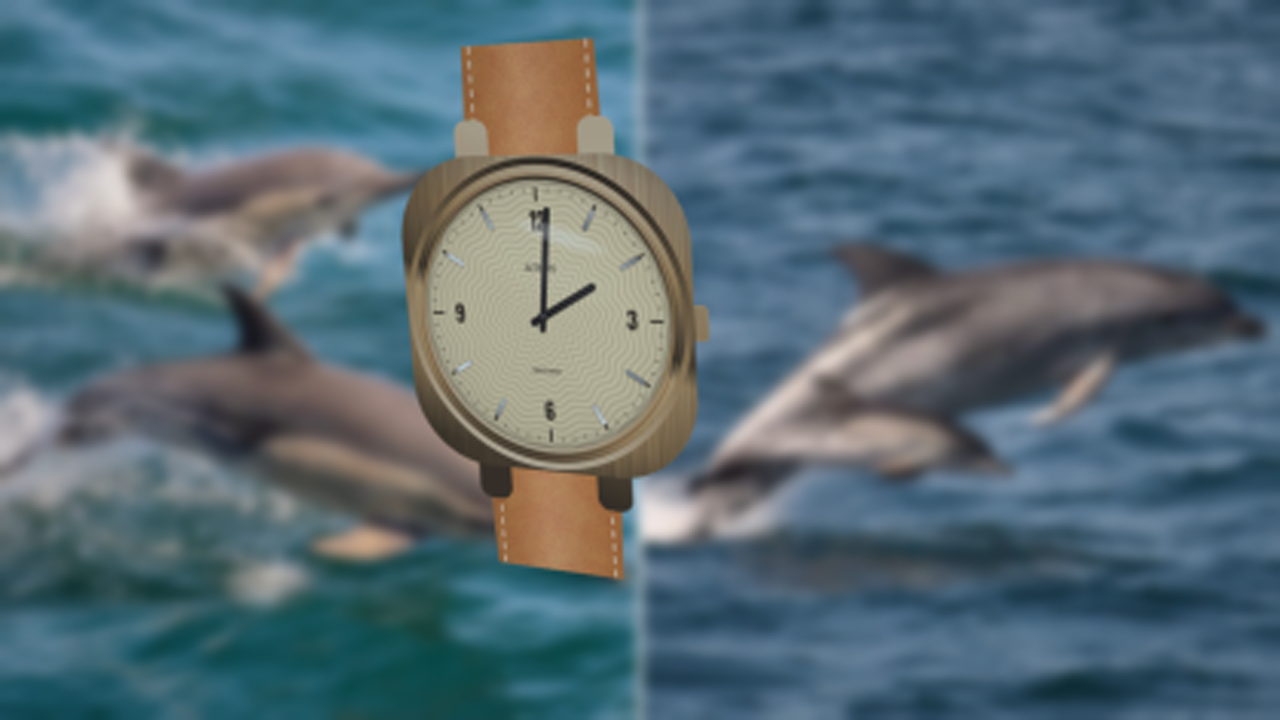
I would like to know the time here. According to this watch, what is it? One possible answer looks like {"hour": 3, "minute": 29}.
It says {"hour": 2, "minute": 1}
